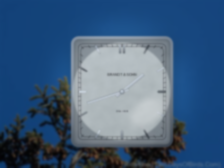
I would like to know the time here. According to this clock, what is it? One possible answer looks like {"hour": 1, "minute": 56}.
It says {"hour": 1, "minute": 42}
